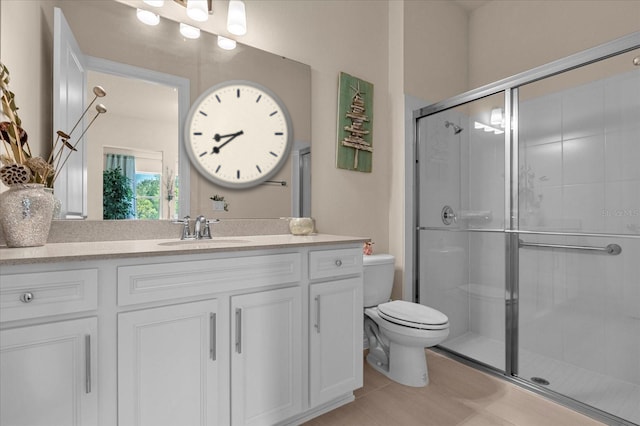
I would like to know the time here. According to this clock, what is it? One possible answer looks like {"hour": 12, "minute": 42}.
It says {"hour": 8, "minute": 39}
